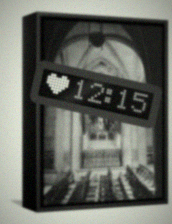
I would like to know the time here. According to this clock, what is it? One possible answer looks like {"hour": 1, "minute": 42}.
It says {"hour": 12, "minute": 15}
